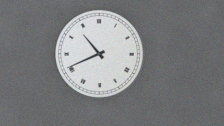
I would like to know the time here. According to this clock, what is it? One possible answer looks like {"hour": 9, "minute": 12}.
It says {"hour": 10, "minute": 41}
